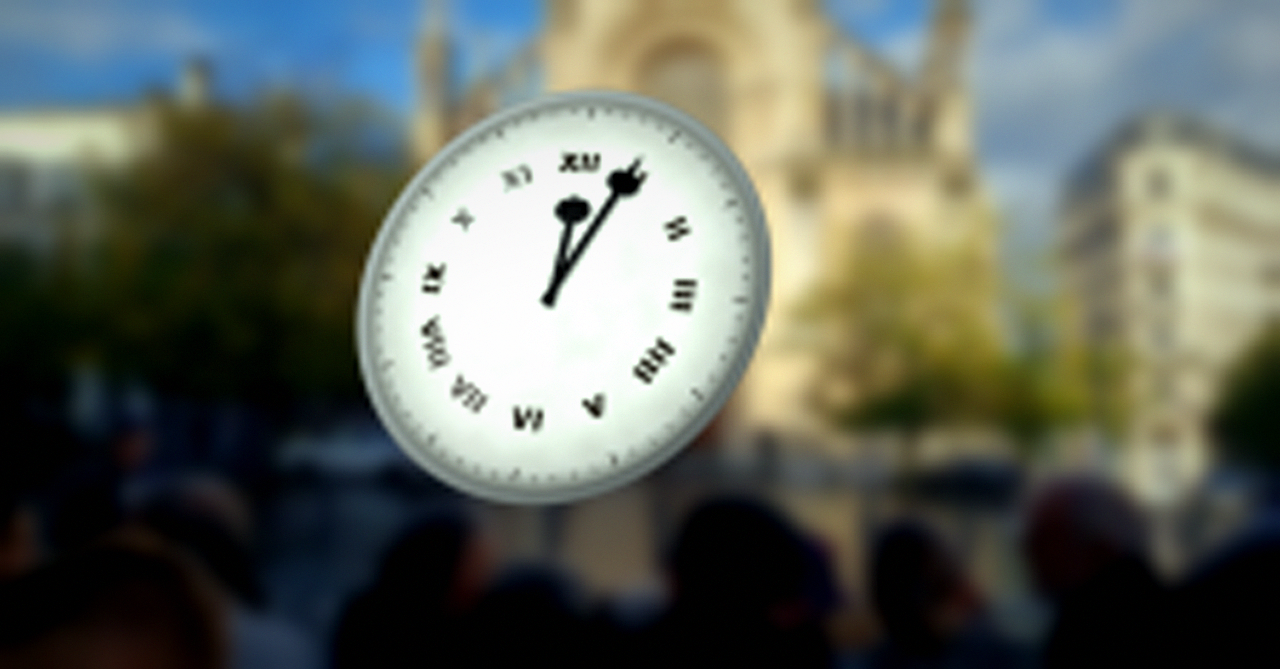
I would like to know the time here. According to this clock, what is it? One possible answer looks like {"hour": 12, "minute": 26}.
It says {"hour": 12, "minute": 4}
